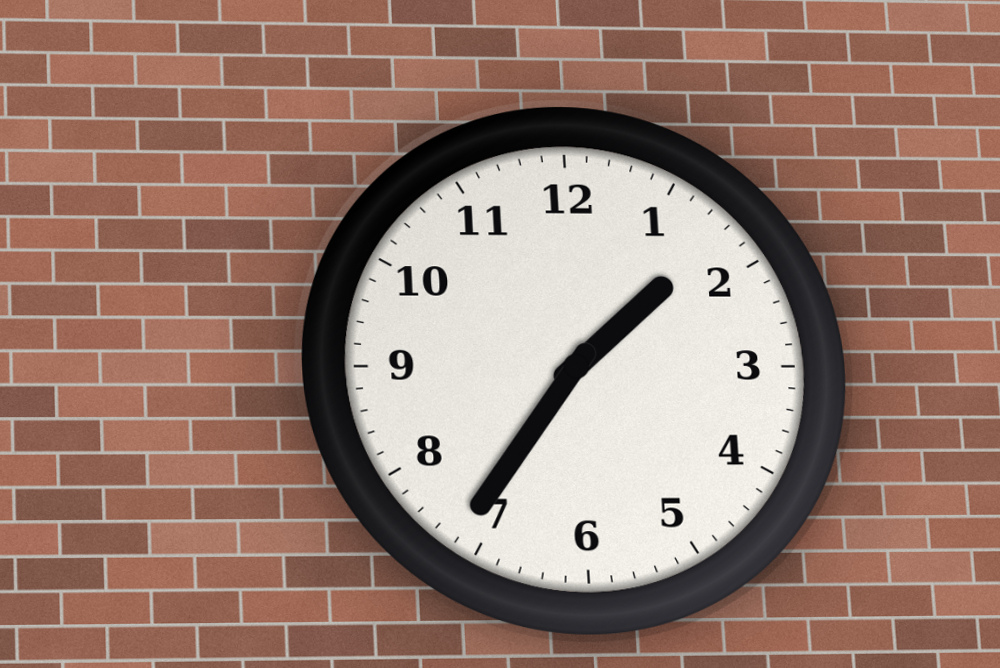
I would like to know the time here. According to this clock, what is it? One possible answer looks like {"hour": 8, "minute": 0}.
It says {"hour": 1, "minute": 36}
